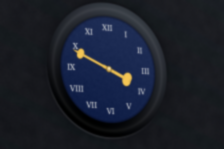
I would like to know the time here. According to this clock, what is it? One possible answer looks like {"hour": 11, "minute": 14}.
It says {"hour": 3, "minute": 49}
